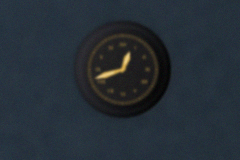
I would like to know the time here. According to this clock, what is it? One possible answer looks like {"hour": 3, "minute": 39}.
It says {"hour": 12, "minute": 42}
